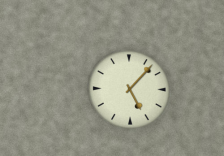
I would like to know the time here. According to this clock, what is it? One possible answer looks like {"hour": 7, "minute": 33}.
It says {"hour": 5, "minute": 7}
